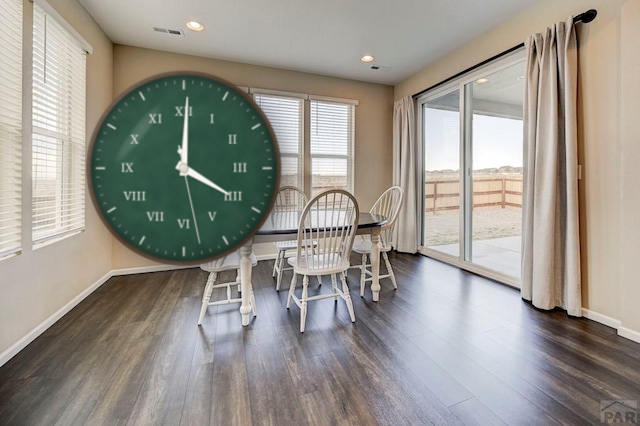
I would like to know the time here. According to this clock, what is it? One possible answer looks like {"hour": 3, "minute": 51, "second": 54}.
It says {"hour": 4, "minute": 0, "second": 28}
